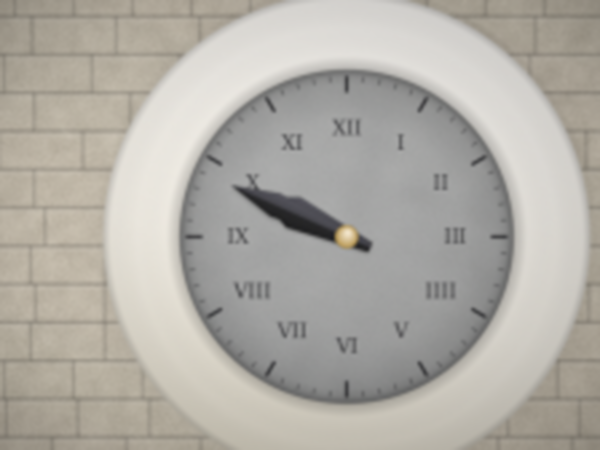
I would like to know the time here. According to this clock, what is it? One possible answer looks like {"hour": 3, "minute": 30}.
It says {"hour": 9, "minute": 49}
